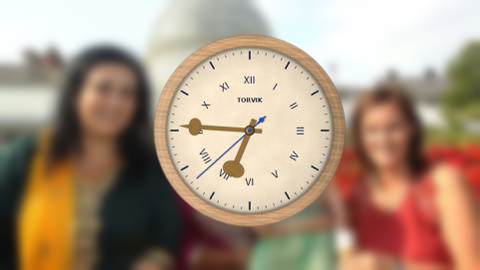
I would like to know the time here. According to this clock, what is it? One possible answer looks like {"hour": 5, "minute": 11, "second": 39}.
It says {"hour": 6, "minute": 45, "second": 38}
